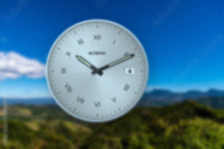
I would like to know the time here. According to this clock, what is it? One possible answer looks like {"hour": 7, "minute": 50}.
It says {"hour": 10, "minute": 11}
